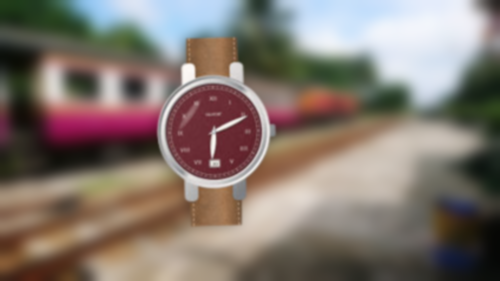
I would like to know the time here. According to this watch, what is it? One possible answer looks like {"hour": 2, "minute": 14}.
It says {"hour": 6, "minute": 11}
